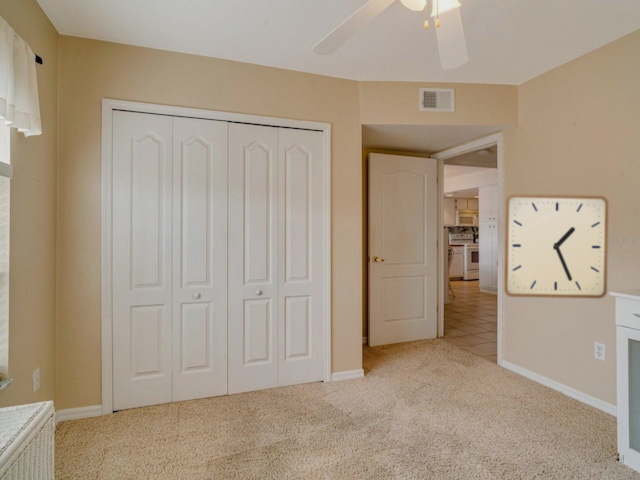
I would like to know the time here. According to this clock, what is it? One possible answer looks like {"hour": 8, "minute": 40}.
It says {"hour": 1, "minute": 26}
